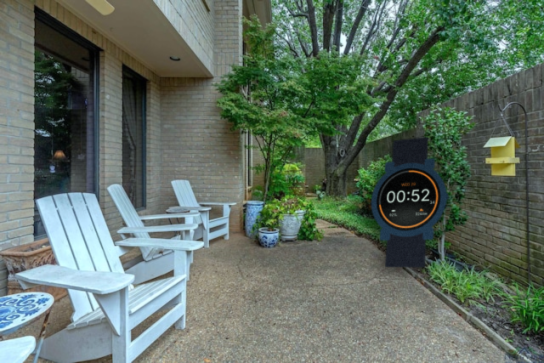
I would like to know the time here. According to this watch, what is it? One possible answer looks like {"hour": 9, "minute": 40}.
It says {"hour": 0, "minute": 52}
